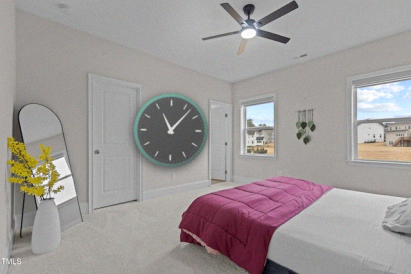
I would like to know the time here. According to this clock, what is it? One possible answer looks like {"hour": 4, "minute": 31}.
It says {"hour": 11, "minute": 7}
